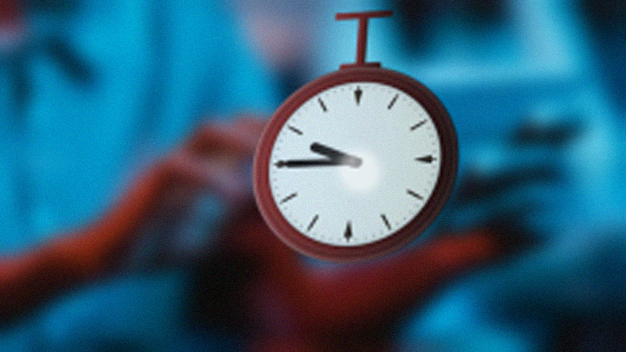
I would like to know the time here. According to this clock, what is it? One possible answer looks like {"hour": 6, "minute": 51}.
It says {"hour": 9, "minute": 45}
